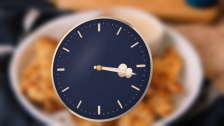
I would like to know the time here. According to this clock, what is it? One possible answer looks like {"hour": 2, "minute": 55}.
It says {"hour": 3, "minute": 17}
